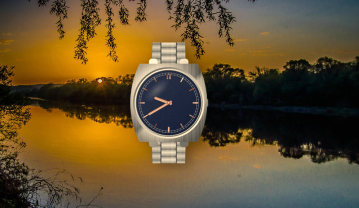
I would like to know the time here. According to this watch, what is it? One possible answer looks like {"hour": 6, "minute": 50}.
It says {"hour": 9, "minute": 40}
